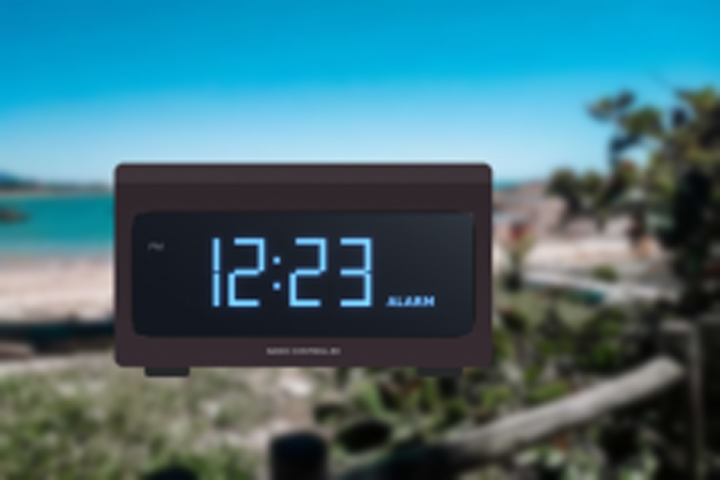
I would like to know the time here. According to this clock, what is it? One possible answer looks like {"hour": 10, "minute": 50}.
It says {"hour": 12, "minute": 23}
